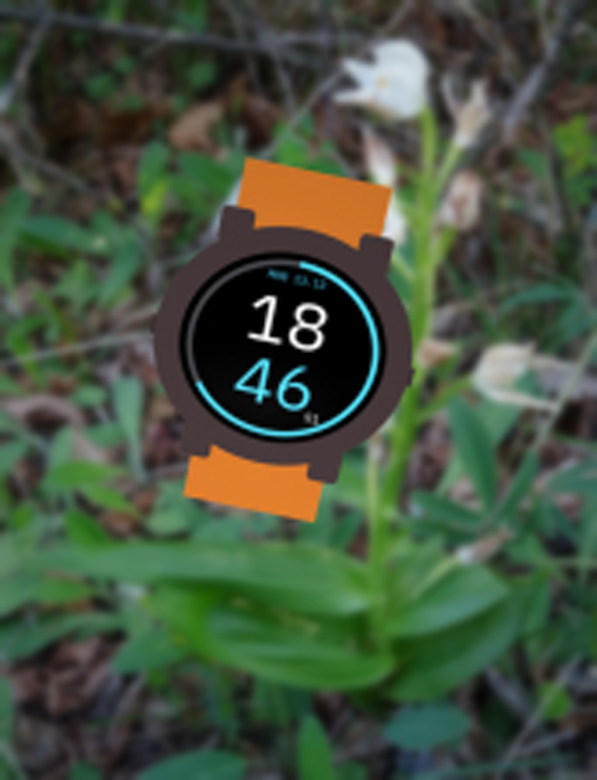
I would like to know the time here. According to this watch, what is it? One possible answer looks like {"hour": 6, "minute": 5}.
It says {"hour": 18, "minute": 46}
